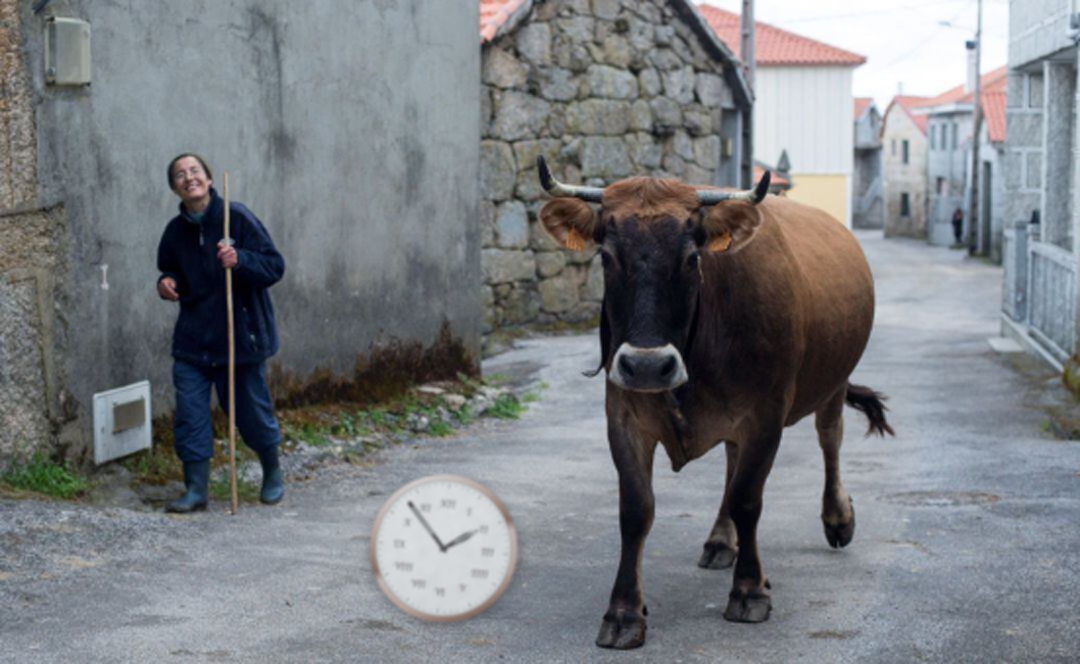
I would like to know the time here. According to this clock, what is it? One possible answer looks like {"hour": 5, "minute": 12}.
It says {"hour": 1, "minute": 53}
